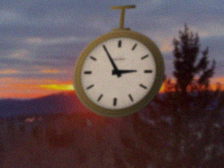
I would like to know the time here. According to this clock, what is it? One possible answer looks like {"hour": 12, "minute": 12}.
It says {"hour": 2, "minute": 55}
